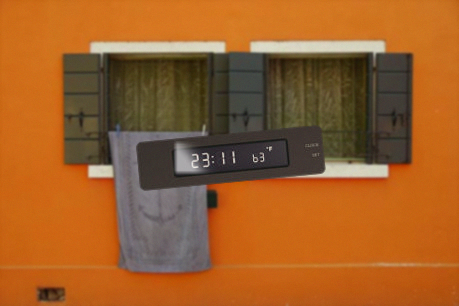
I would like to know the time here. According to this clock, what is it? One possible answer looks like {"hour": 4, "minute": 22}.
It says {"hour": 23, "minute": 11}
